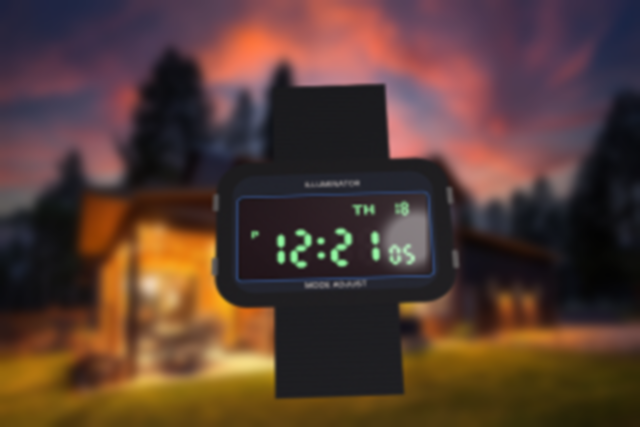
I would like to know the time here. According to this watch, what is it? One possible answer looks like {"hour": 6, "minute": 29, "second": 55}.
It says {"hour": 12, "minute": 21, "second": 5}
